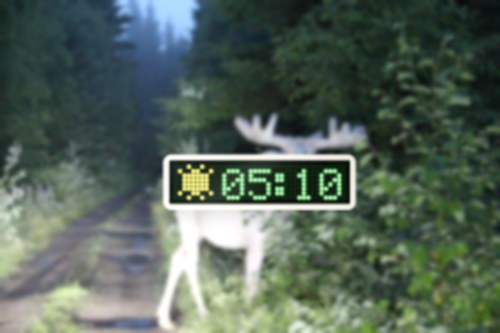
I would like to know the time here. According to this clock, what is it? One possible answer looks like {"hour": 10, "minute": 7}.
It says {"hour": 5, "minute": 10}
